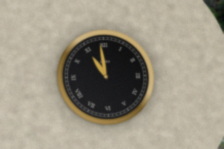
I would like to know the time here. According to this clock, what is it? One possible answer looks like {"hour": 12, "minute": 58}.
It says {"hour": 10, "minute": 59}
